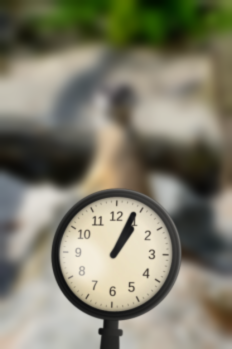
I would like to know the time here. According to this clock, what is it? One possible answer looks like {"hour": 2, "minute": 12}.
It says {"hour": 1, "minute": 4}
